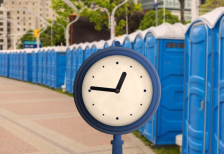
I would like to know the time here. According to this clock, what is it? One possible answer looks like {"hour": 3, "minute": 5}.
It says {"hour": 12, "minute": 46}
